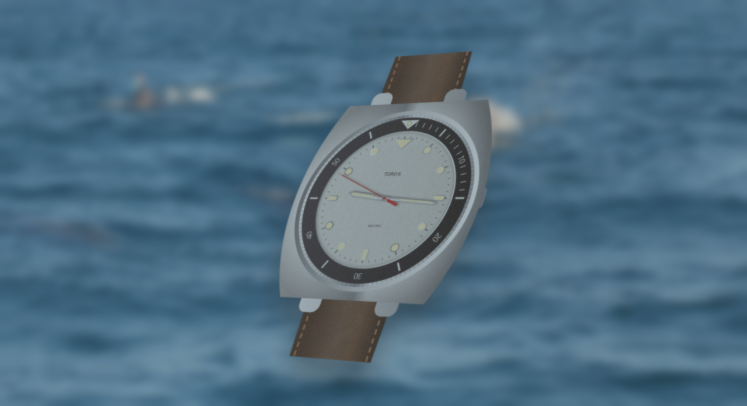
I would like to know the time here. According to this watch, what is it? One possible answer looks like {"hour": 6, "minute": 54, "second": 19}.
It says {"hour": 9, "minute": 15, "second": 49}
